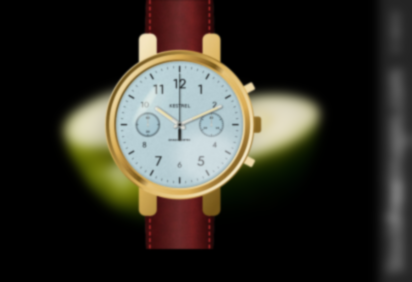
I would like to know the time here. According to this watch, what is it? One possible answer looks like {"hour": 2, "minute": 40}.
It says {"hour": 10, "minute": 11}
